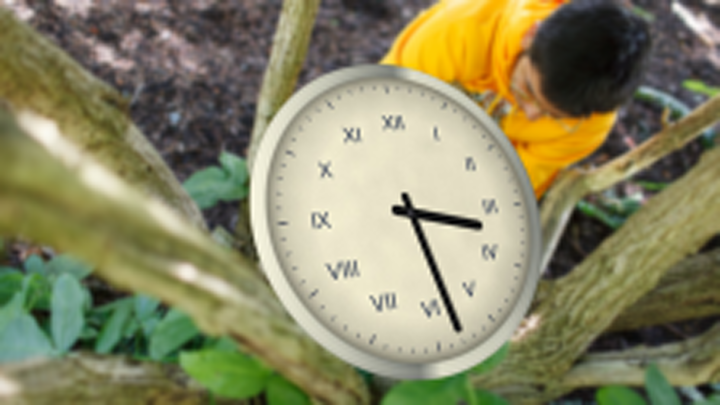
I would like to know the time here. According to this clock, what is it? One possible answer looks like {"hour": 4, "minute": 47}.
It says {"hour": 3, "minute": 28}
